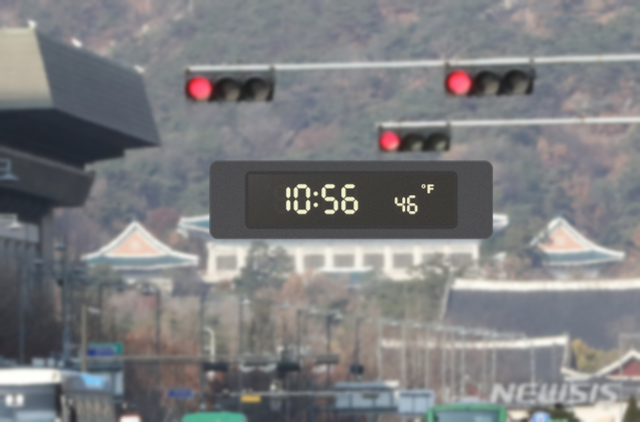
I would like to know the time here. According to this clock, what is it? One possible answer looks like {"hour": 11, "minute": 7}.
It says {"hour": 10, "minute": 56}
